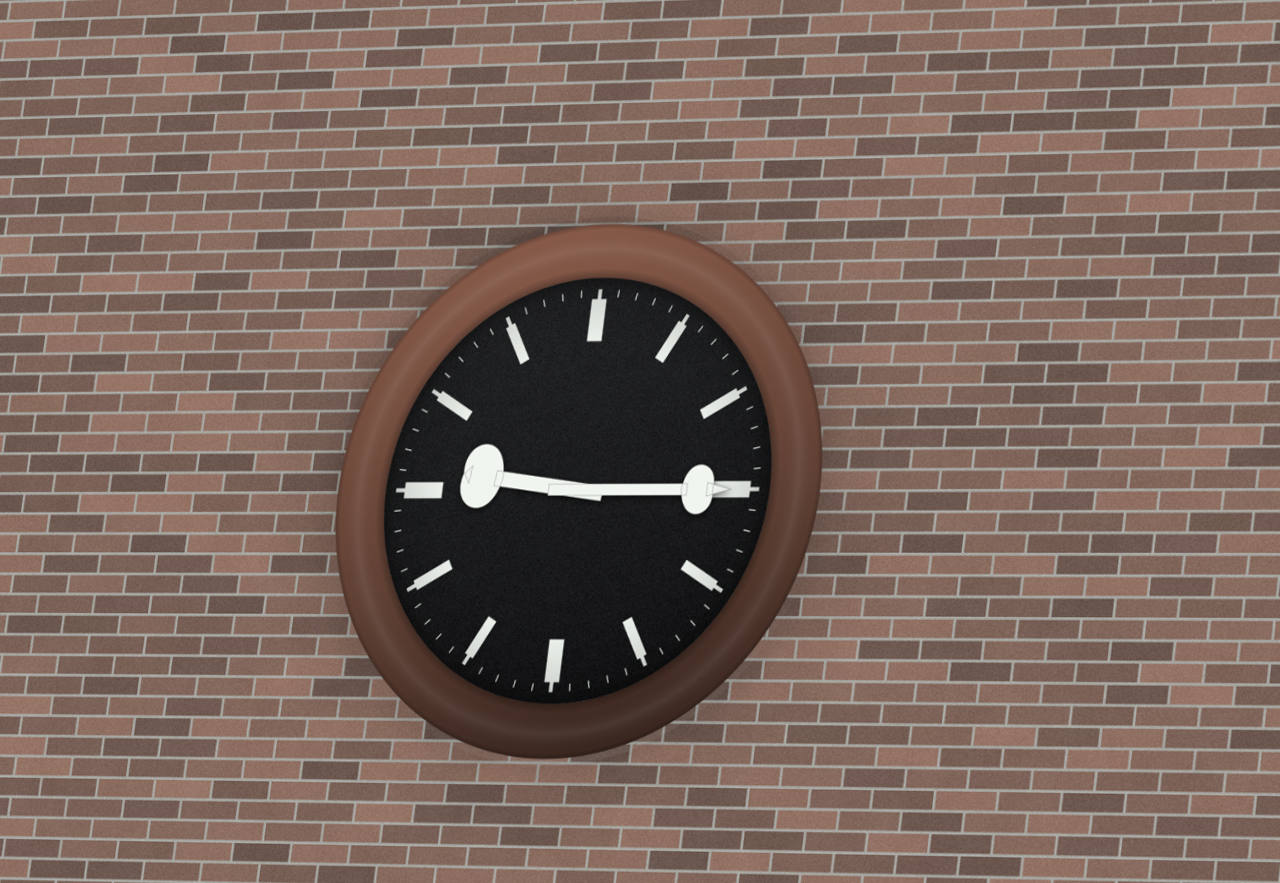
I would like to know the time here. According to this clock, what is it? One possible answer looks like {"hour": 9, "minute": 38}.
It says {"hour": 9, "minute": 15}
